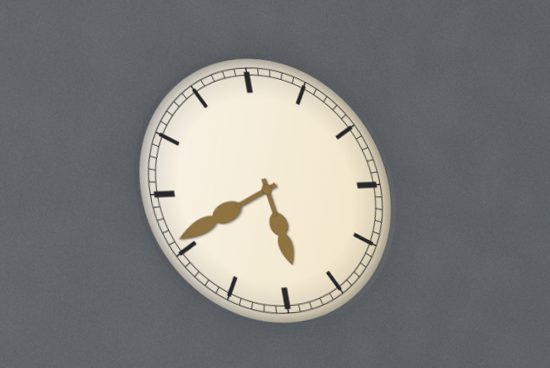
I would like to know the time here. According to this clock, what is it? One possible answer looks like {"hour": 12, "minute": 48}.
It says {"hour": 5, "minute": 41}
